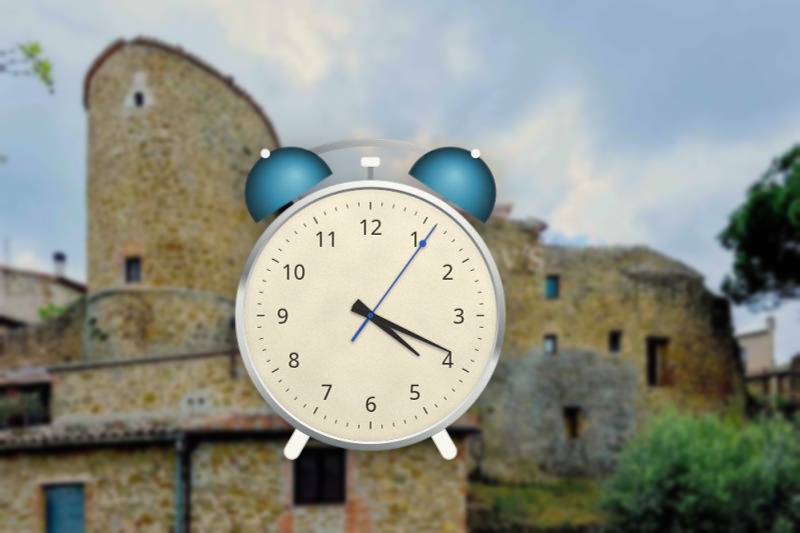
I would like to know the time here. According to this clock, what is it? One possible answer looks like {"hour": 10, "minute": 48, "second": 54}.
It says {"hour": 4, "minute": 19, "second": 6}
